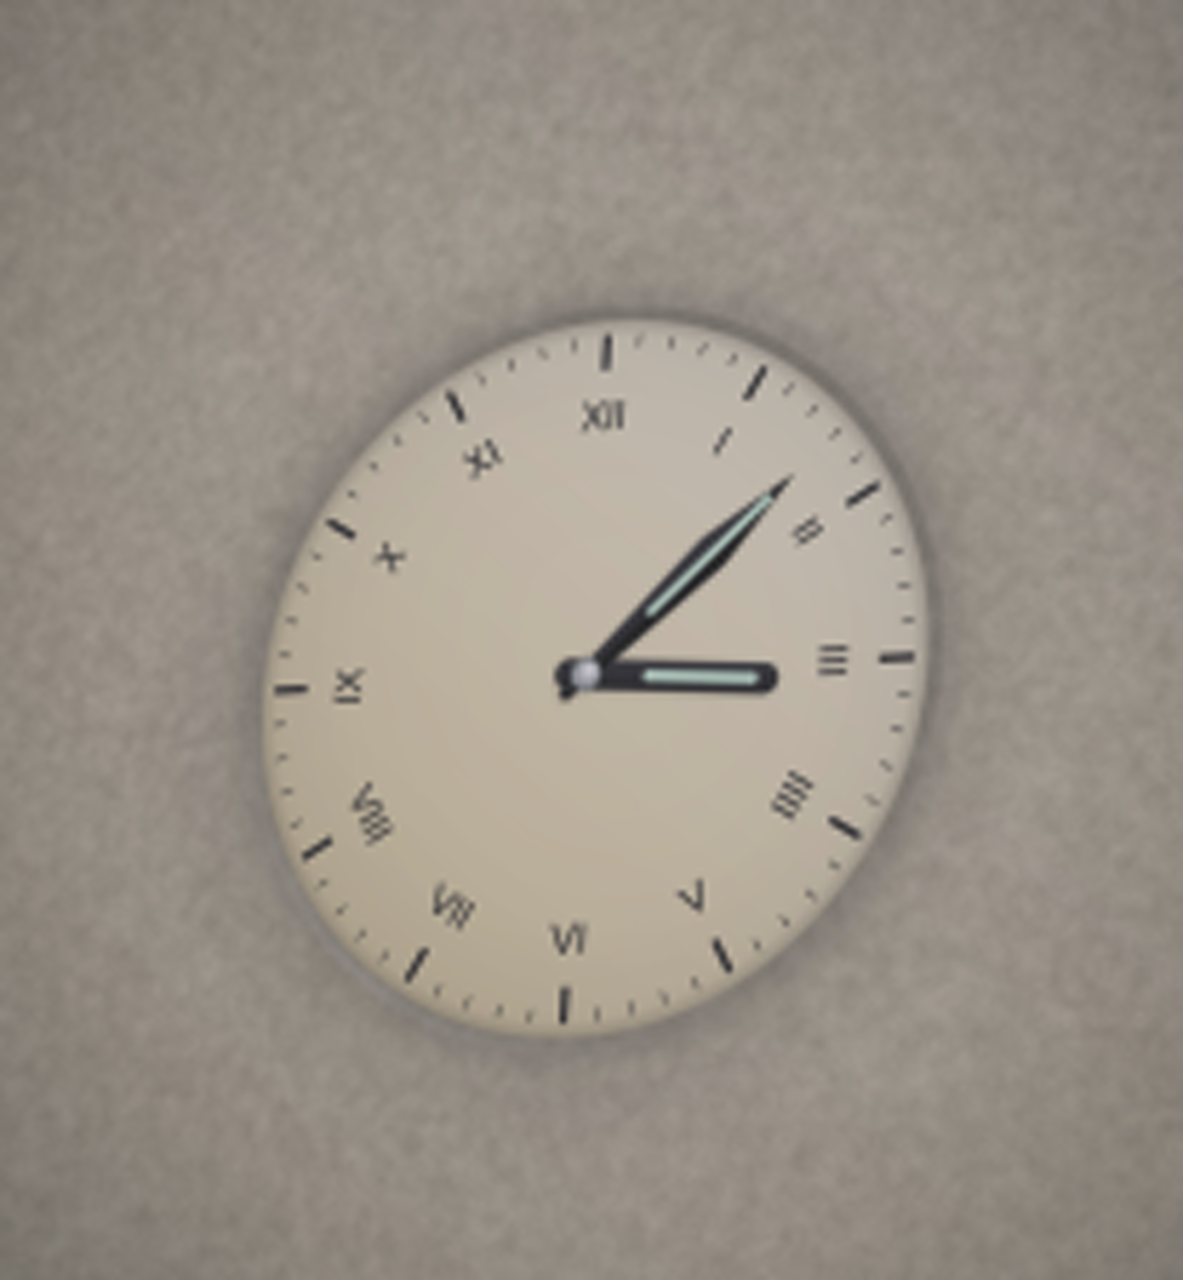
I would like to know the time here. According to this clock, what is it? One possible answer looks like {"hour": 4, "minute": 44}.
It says {"hour": 3, "minute": 8}
